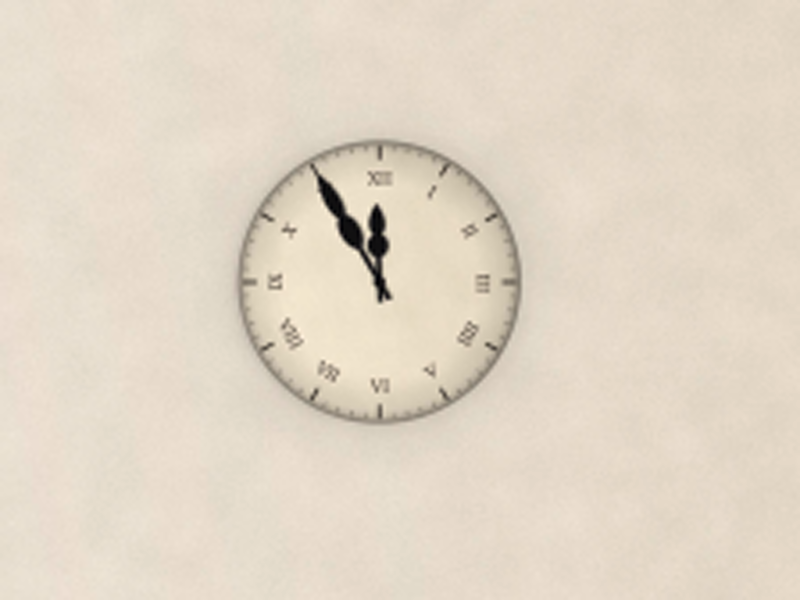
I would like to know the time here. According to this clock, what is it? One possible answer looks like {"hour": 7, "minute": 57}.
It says {"hour": 11, "minute": 55}
